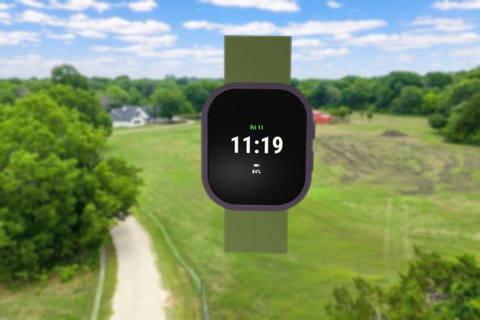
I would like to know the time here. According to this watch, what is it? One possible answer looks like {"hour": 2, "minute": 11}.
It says {"hour": 11, "minute": 19}
